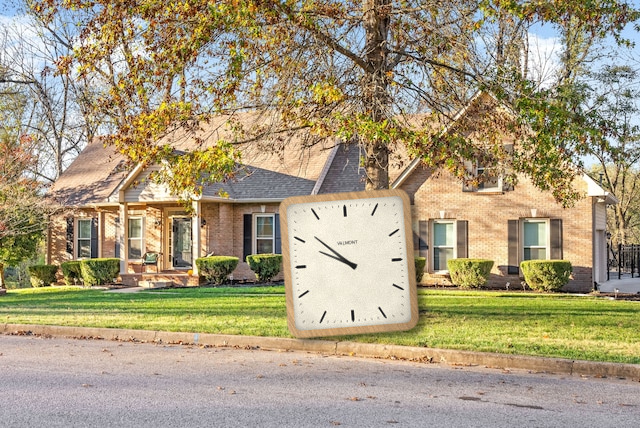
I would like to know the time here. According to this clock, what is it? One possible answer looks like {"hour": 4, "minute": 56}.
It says {"hour": 9, "minute": 52}
